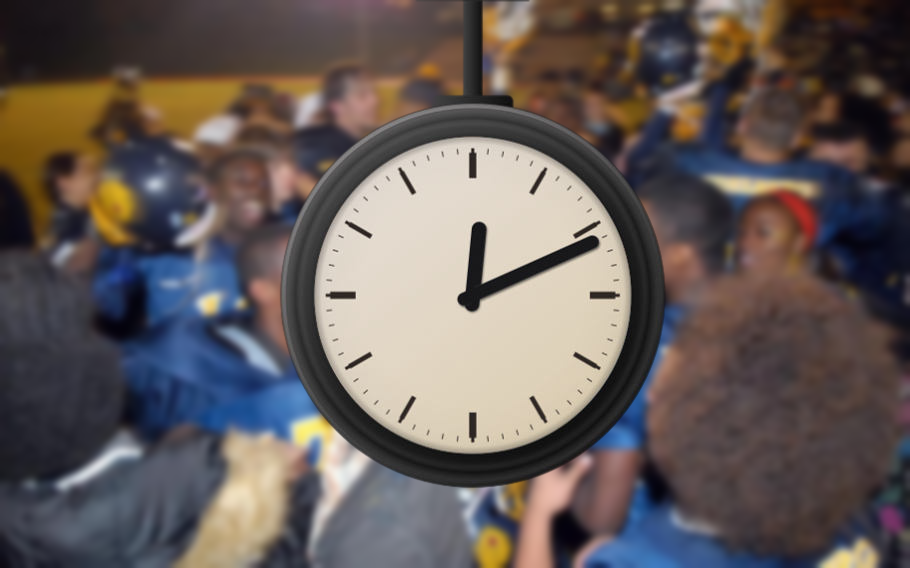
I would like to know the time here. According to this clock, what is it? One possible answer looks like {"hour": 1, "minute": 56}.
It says {"hour": 12, "minute": 11}
